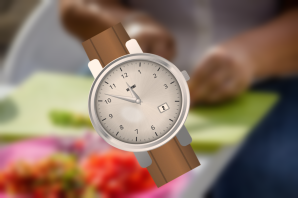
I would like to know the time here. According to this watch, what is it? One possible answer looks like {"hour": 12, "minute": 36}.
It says {"hour": 11, "minute": 52}
